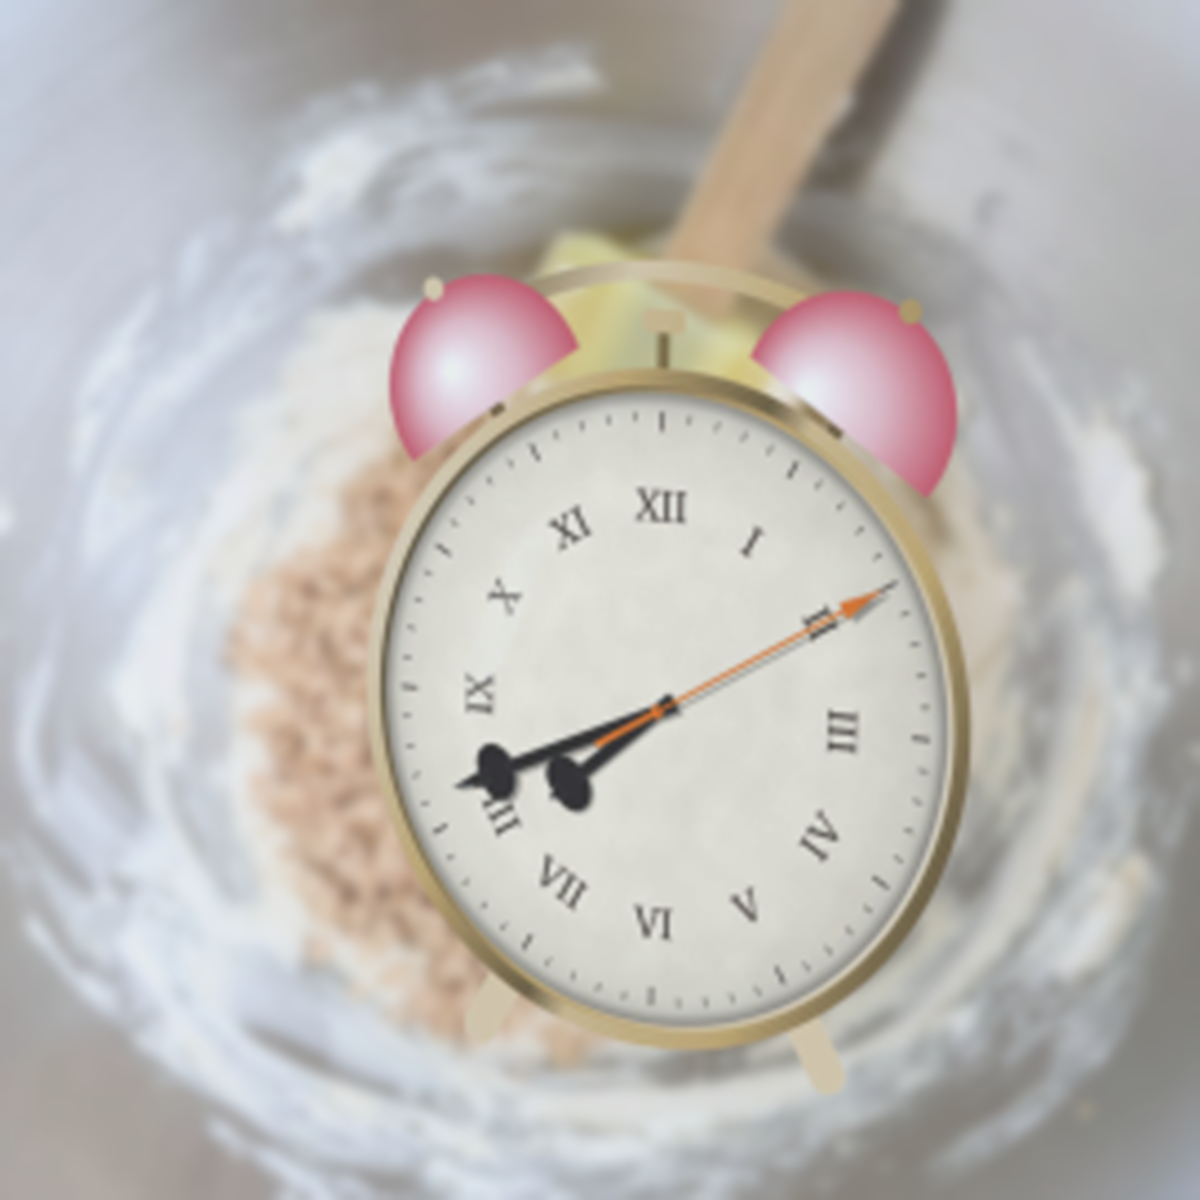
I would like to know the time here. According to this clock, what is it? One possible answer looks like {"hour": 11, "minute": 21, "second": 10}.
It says {"hour": 7, "minute": 41, "second": 10}
